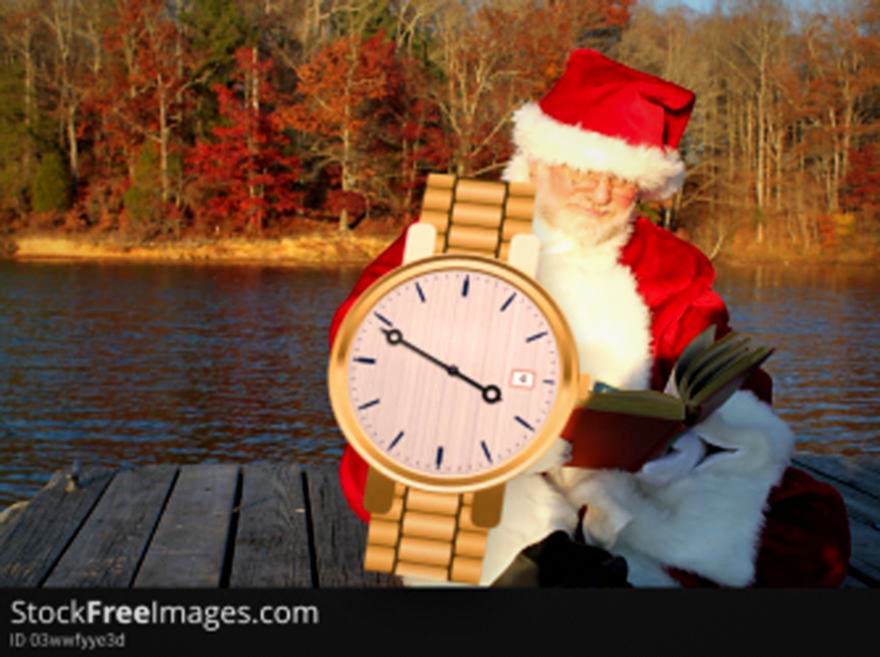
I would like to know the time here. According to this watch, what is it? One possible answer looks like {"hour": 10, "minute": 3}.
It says {"hour": 3, "minute": 49}
